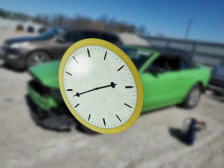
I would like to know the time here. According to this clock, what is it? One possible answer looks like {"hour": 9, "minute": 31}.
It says {"hour": 2, "minute": 43}
